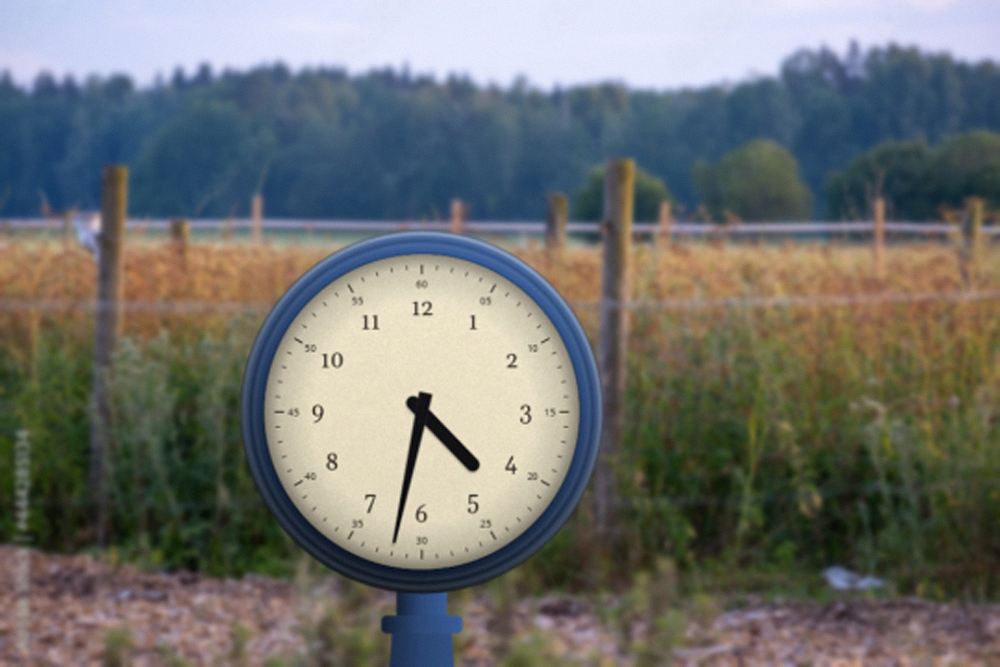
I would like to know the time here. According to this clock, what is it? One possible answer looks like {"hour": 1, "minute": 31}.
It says {"hour": 4, "minute": 32}
